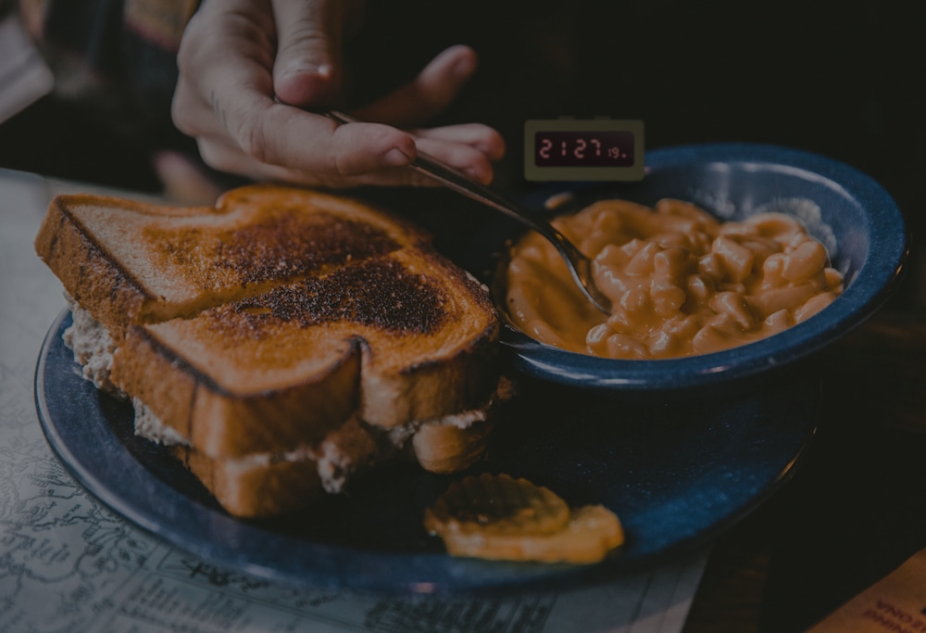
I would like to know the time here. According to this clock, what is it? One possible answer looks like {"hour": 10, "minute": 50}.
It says {"hour": 21, "minute": 27}
